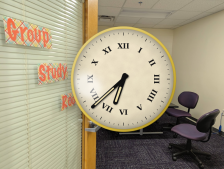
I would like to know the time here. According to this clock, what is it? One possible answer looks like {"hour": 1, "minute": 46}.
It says {"hour": 6, "minute": 38}
